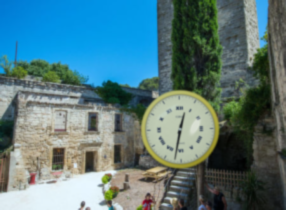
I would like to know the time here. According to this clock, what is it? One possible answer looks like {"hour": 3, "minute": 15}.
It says {"hour": 12, "minute": 32}
